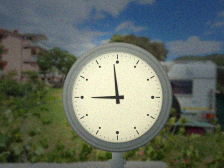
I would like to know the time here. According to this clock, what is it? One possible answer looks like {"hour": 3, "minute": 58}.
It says {"hour": 8, "minute": 59}
